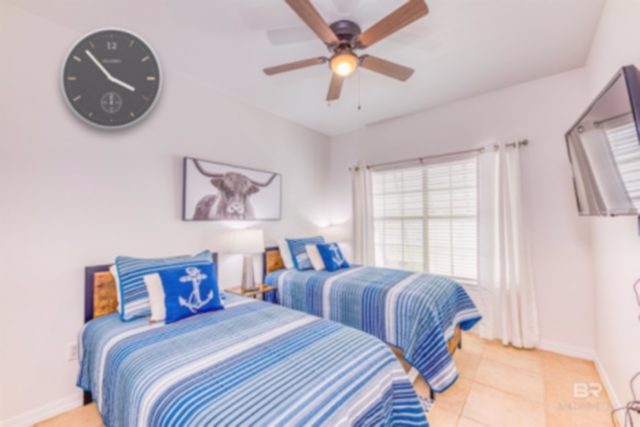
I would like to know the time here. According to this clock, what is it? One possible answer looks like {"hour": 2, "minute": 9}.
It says {"hour": 3, "minute": 53}
